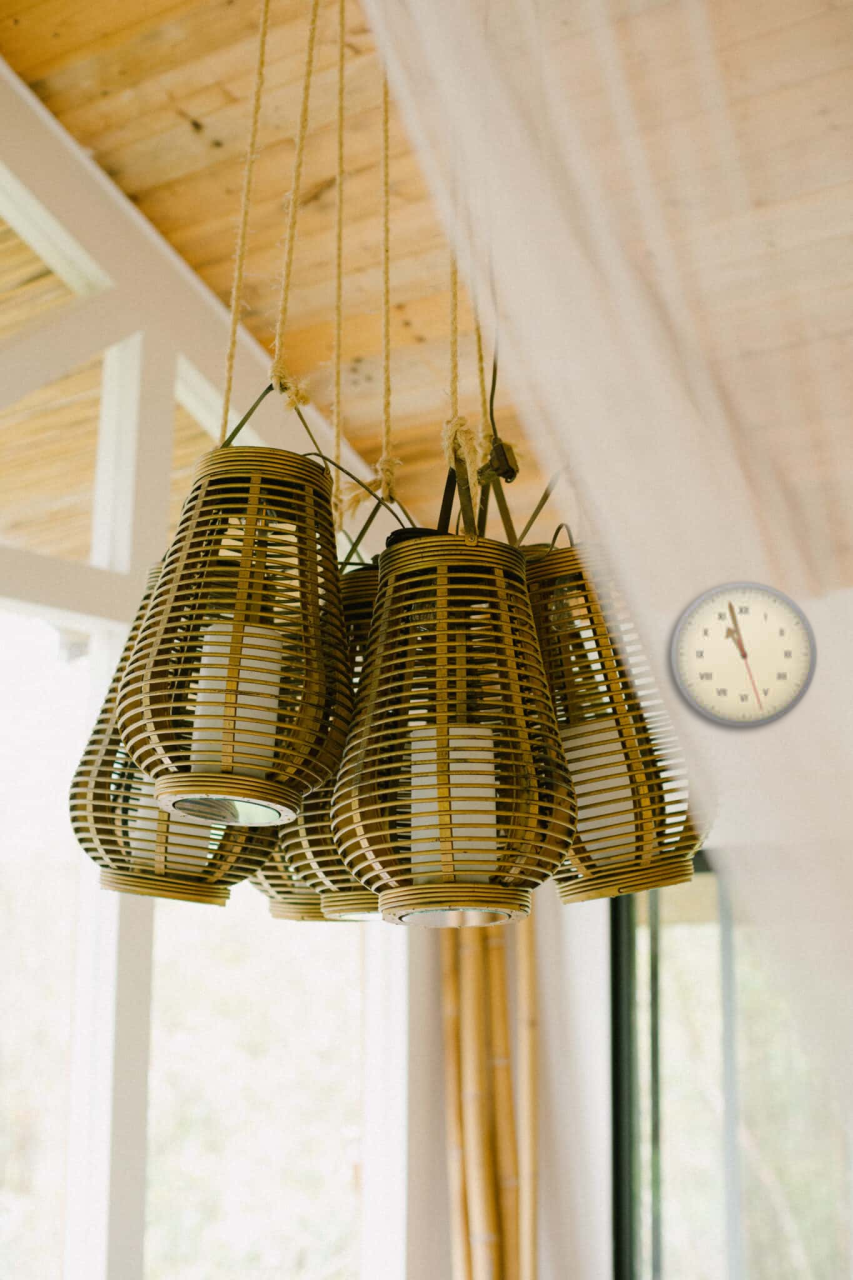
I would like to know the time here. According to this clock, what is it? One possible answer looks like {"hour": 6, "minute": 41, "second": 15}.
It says {"hour": 10, "minute": 57, "second": 27}
